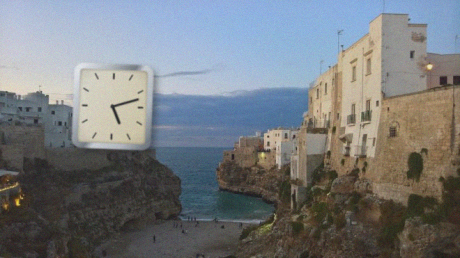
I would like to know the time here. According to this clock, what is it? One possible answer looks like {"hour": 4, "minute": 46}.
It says {"hour": 5, "minute": 12}
